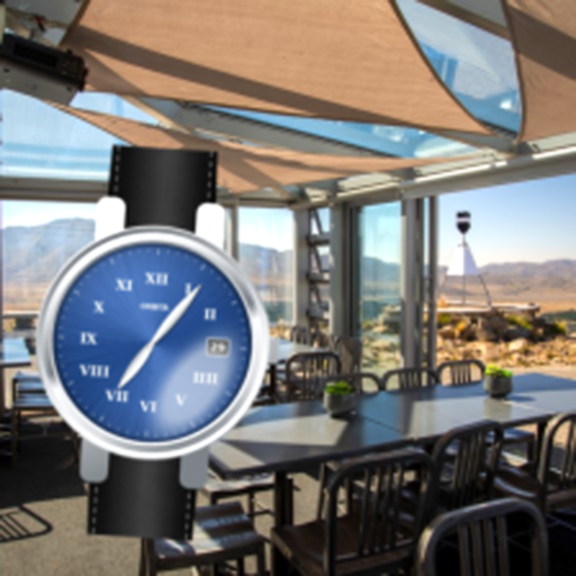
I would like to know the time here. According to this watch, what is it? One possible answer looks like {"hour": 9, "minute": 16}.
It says {"hour": 7, "minute": 6}
